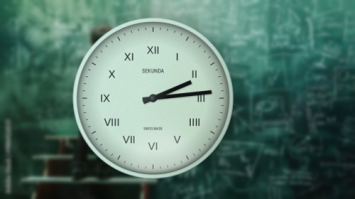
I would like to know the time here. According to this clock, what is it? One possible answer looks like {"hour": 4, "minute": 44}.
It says {"hour": 2, "minute": 14}
